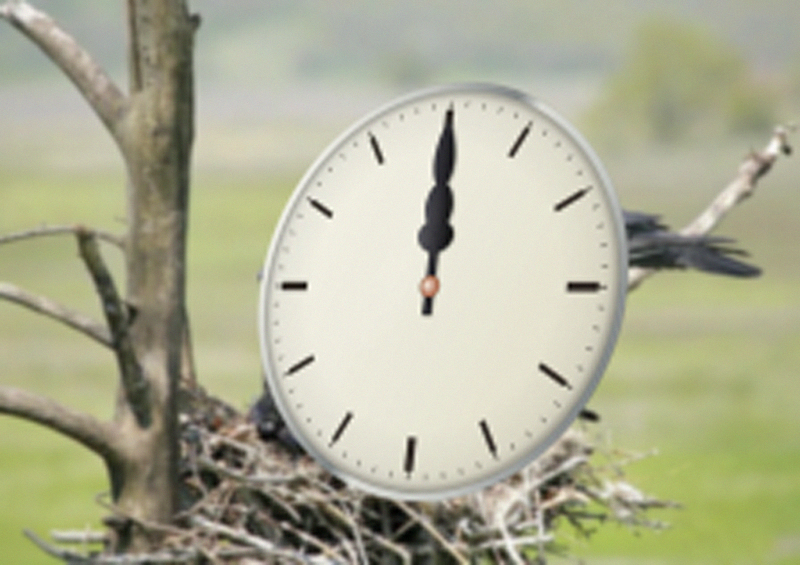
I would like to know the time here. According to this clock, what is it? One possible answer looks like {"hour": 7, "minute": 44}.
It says {"hour": 12, "minute": 0}
